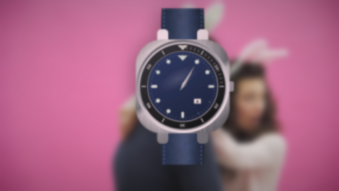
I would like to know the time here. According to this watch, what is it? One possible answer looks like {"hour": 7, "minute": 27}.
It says {"hour": 1, "minute": 5}
